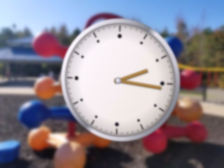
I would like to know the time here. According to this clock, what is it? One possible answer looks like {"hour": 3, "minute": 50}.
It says {"hour": 2, "minute": 16}
